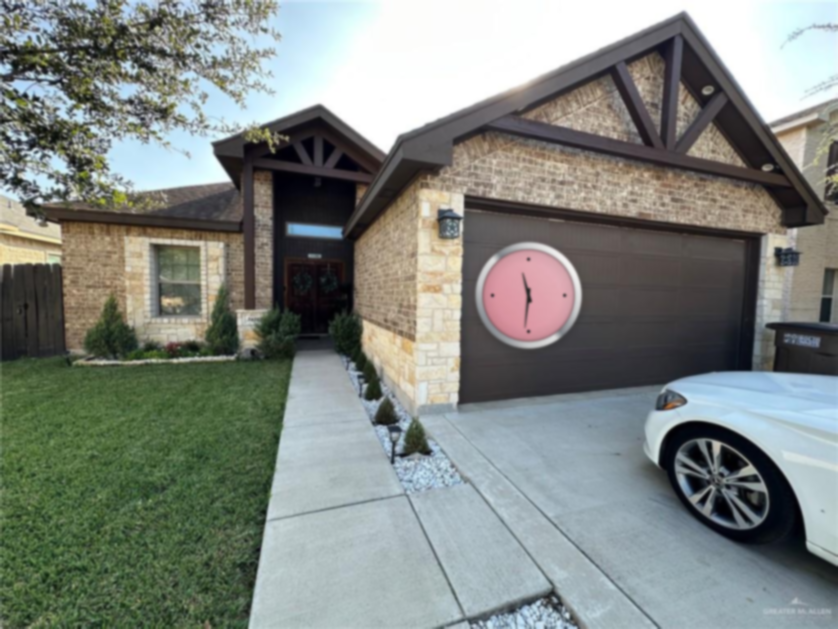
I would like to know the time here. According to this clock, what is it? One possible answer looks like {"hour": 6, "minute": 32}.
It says {"hour": 11, "minute": 31}
